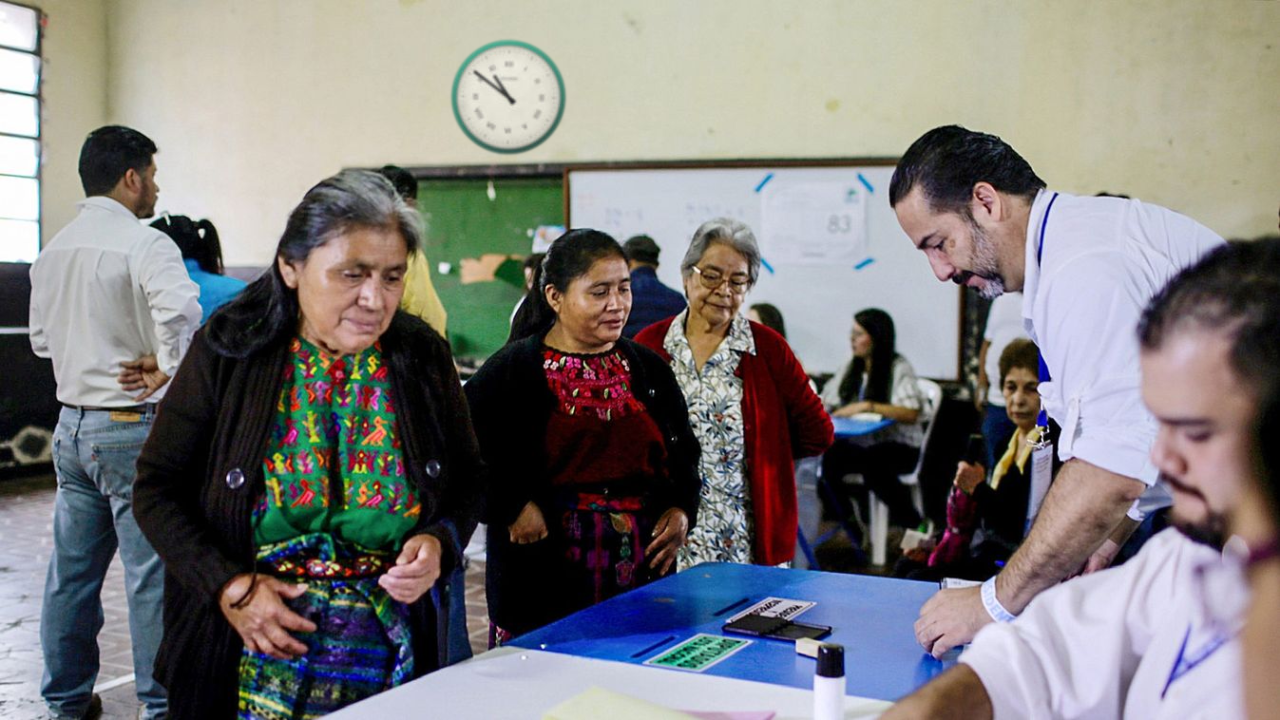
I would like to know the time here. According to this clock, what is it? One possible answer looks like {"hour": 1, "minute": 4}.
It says {"hour": 10, "minute": 51}
